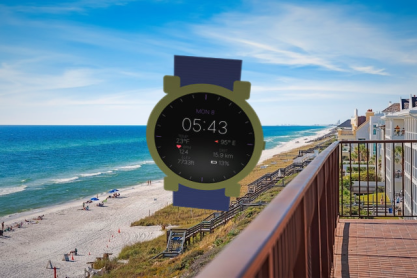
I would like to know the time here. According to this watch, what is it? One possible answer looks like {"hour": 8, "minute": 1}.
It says {"hour": 5, "minute": 43}
